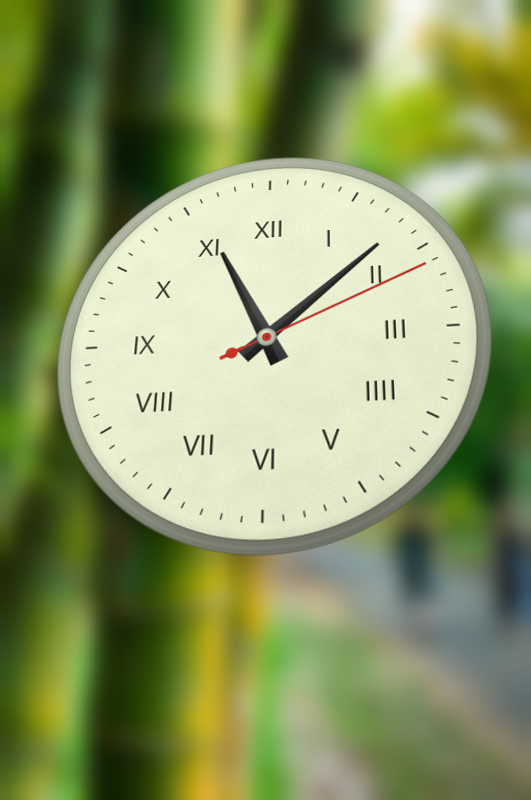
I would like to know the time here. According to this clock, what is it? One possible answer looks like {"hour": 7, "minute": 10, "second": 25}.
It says {"hour": 11, "minute": 8, "second": 11}
